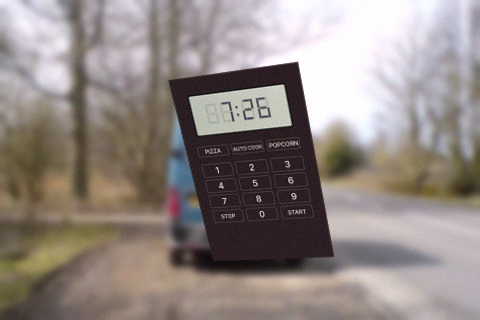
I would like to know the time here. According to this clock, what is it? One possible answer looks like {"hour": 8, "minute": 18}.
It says {"hour": 7, "minute": 26}
